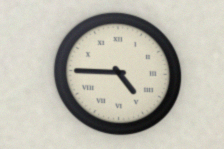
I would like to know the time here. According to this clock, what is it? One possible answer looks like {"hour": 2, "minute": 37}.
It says {"hour": 4, "minute": 45}
